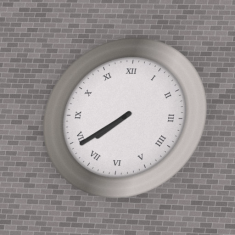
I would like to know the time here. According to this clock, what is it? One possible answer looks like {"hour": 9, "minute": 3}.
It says {"hour": 7, "minute": 39}
